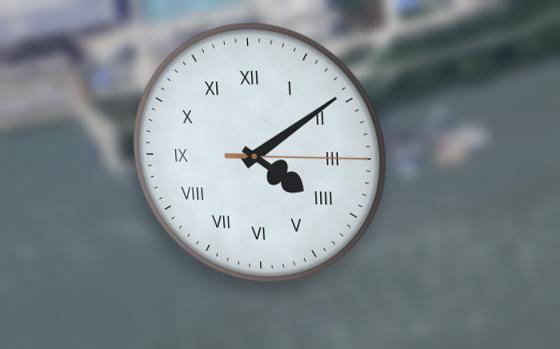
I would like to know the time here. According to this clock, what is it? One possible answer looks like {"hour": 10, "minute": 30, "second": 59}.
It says {"hour": 4, "minute": 9, "second": 15}
